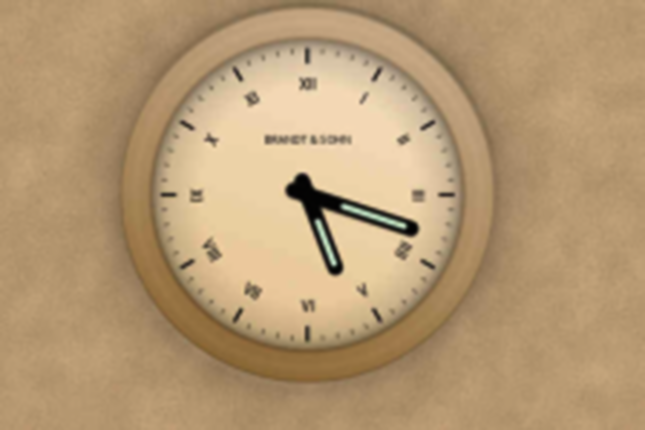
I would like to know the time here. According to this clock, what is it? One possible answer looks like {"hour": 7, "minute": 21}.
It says {"hour": 5, "minute": 18}
